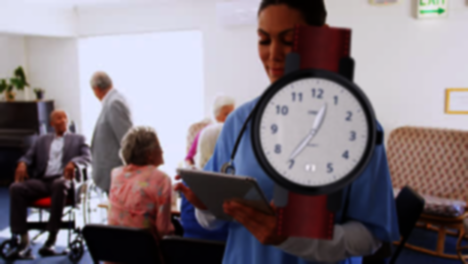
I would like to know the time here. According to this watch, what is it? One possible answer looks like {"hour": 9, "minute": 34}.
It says {"hour": 12, "minute": 36}
